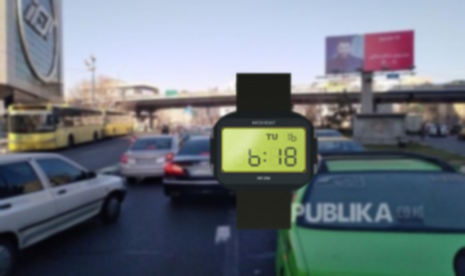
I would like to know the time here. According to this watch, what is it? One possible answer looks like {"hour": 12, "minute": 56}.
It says {"hour": 6, "minute": 18}
